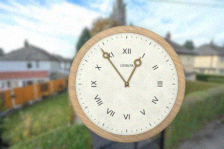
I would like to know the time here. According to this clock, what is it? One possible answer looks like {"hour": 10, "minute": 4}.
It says {"hour": 12, "minute": 54}
